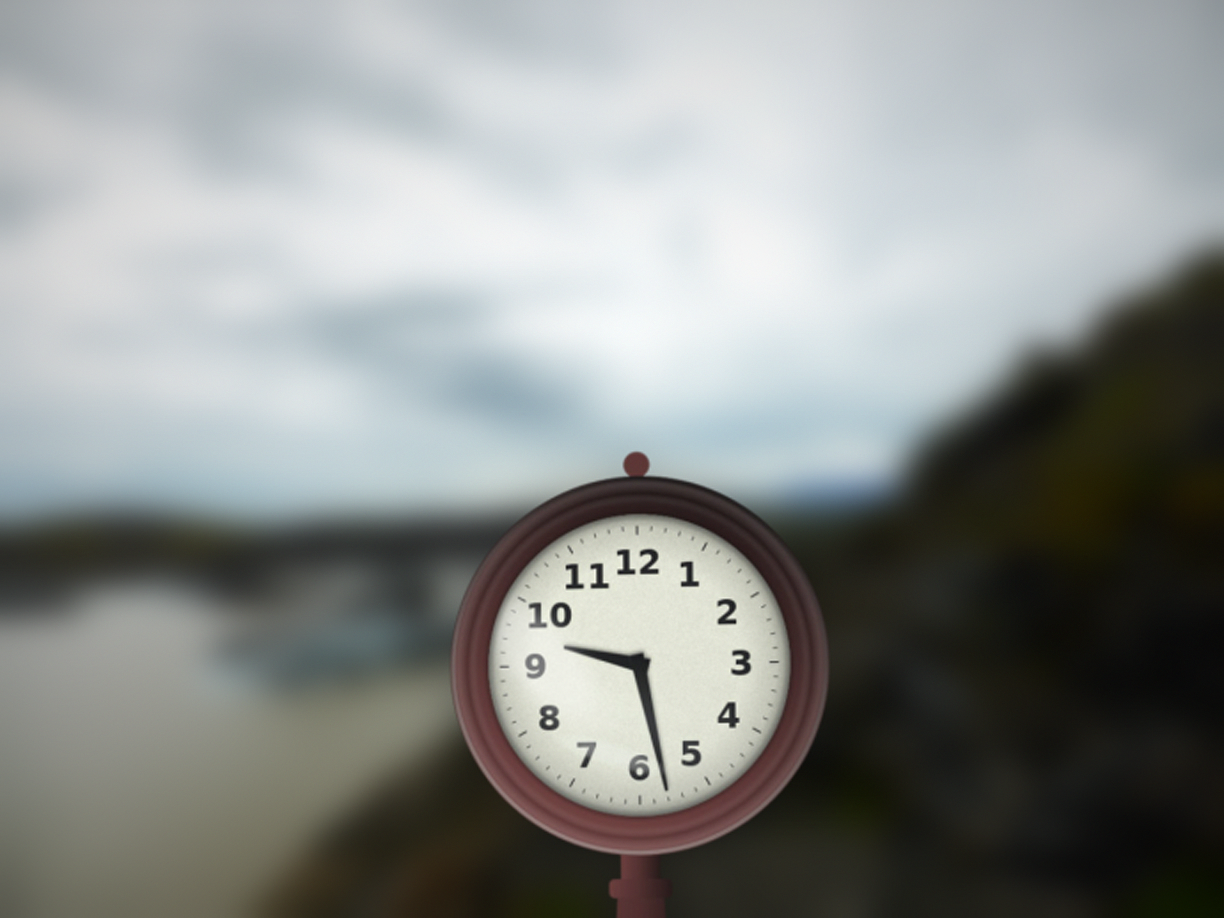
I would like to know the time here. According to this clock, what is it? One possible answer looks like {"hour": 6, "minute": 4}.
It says {"hour": 9, "minute": 28}
